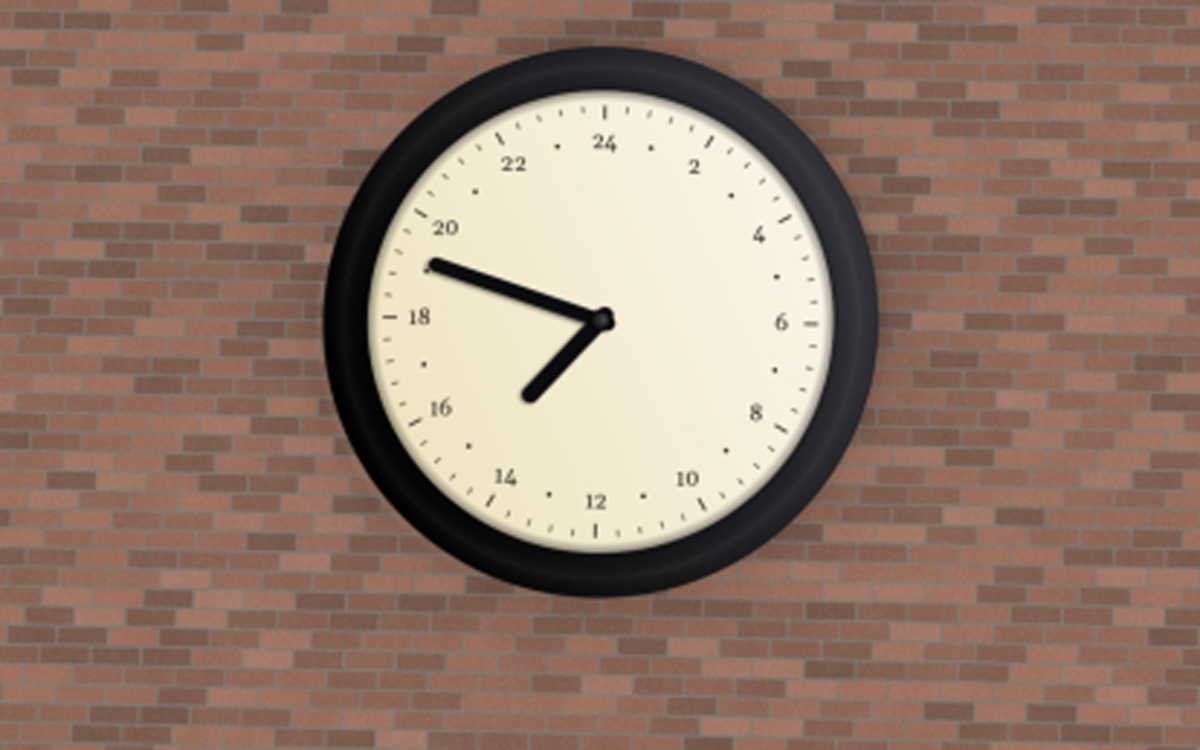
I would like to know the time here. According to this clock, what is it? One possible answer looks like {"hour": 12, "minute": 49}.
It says {"hour": 14, "minute": 48}
